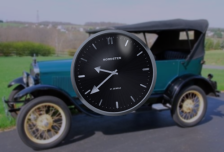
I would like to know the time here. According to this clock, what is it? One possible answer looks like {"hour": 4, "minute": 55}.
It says {"hour": 9, "minute": 39}
